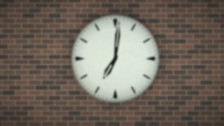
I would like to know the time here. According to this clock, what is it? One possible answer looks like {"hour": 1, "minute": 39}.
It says {"hour": 7, "minute": 1}
